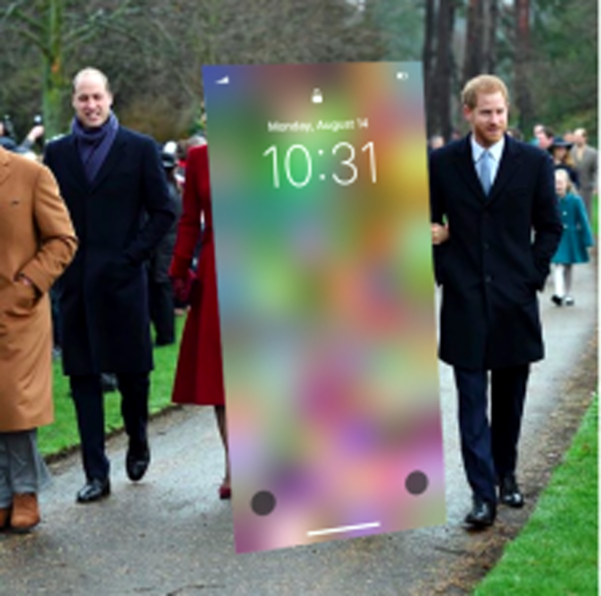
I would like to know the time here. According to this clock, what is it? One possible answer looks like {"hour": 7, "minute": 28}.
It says {"hour": 10, "minute": 31}
